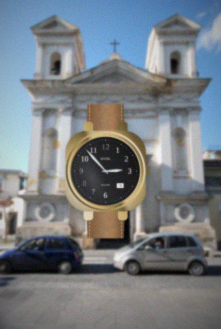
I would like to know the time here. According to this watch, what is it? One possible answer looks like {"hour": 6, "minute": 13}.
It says {"hour": 2, "minute": 53}
